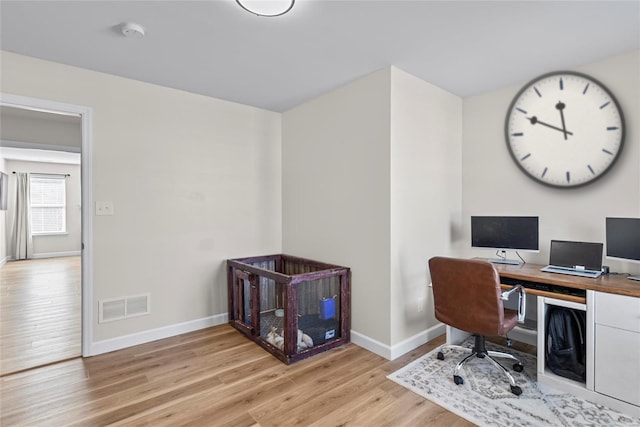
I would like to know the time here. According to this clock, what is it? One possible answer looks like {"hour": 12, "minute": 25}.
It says {"hour": 11, "minute": 49}
